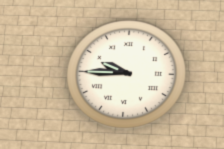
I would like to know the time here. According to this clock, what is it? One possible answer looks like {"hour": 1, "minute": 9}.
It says {"hour": 9, "minute": 45}
